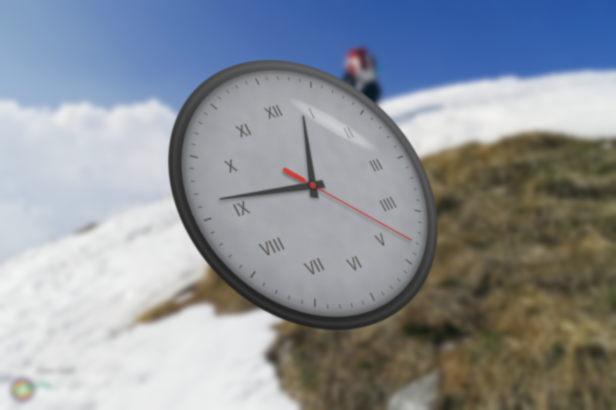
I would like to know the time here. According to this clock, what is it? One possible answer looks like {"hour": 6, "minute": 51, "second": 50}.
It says {"hour": 12, "minute": 46, "second": 23}
